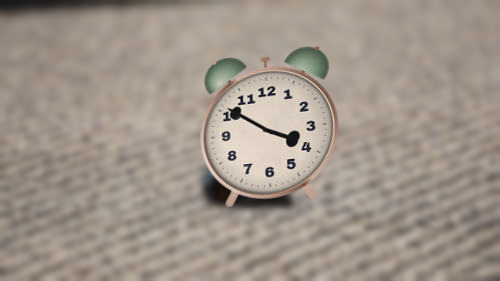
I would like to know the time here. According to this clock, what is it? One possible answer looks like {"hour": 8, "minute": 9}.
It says {"hour": 3, "minute": 51}
